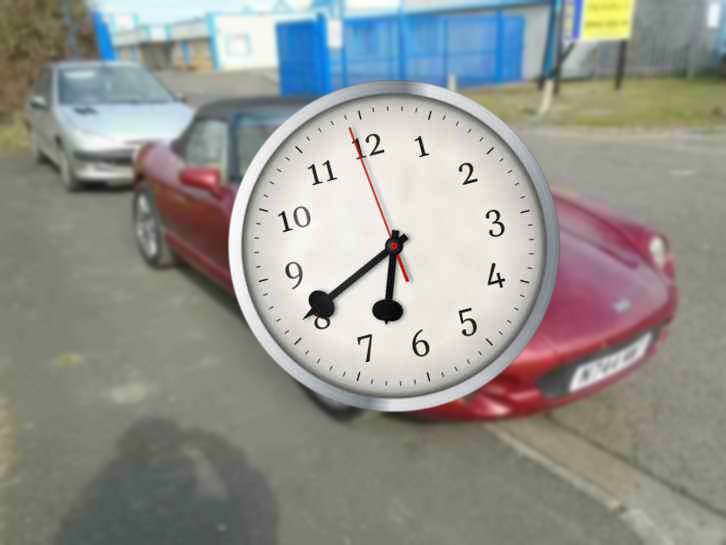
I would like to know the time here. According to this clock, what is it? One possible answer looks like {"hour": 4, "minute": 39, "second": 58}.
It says {"hour": 6, "minute": 40, "second": 59}
